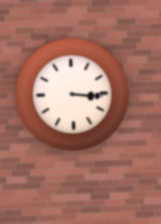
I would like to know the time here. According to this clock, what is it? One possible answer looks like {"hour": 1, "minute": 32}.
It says {"hour": 3, "minute": 16}
